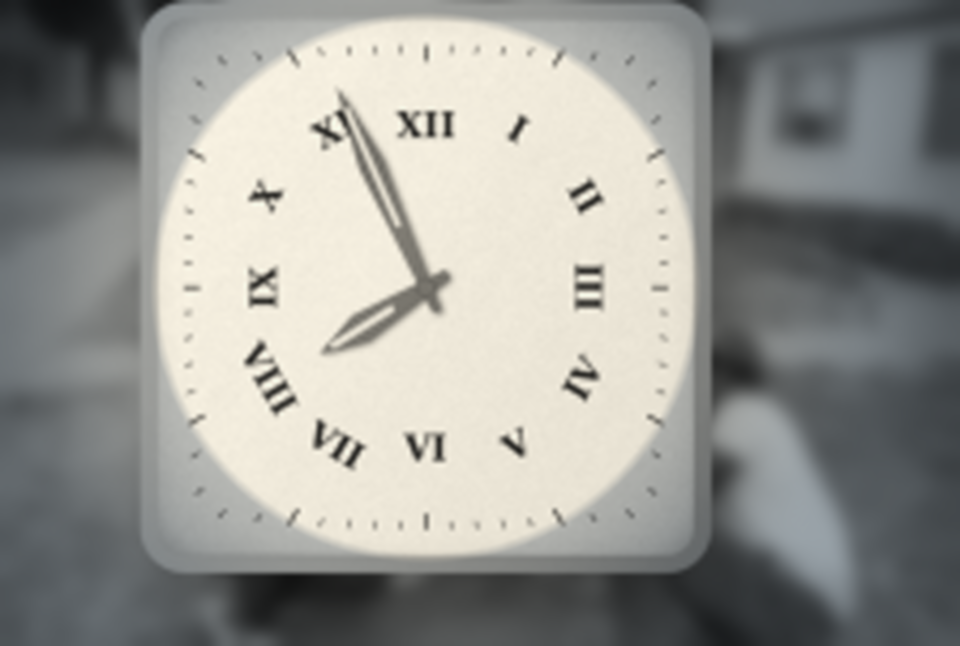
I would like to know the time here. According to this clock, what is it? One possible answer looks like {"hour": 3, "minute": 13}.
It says {"hour": 7, "minute": 56}
